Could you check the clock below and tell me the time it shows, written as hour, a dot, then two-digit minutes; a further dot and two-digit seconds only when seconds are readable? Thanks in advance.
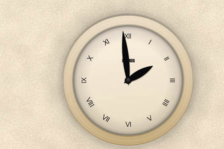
1.59
